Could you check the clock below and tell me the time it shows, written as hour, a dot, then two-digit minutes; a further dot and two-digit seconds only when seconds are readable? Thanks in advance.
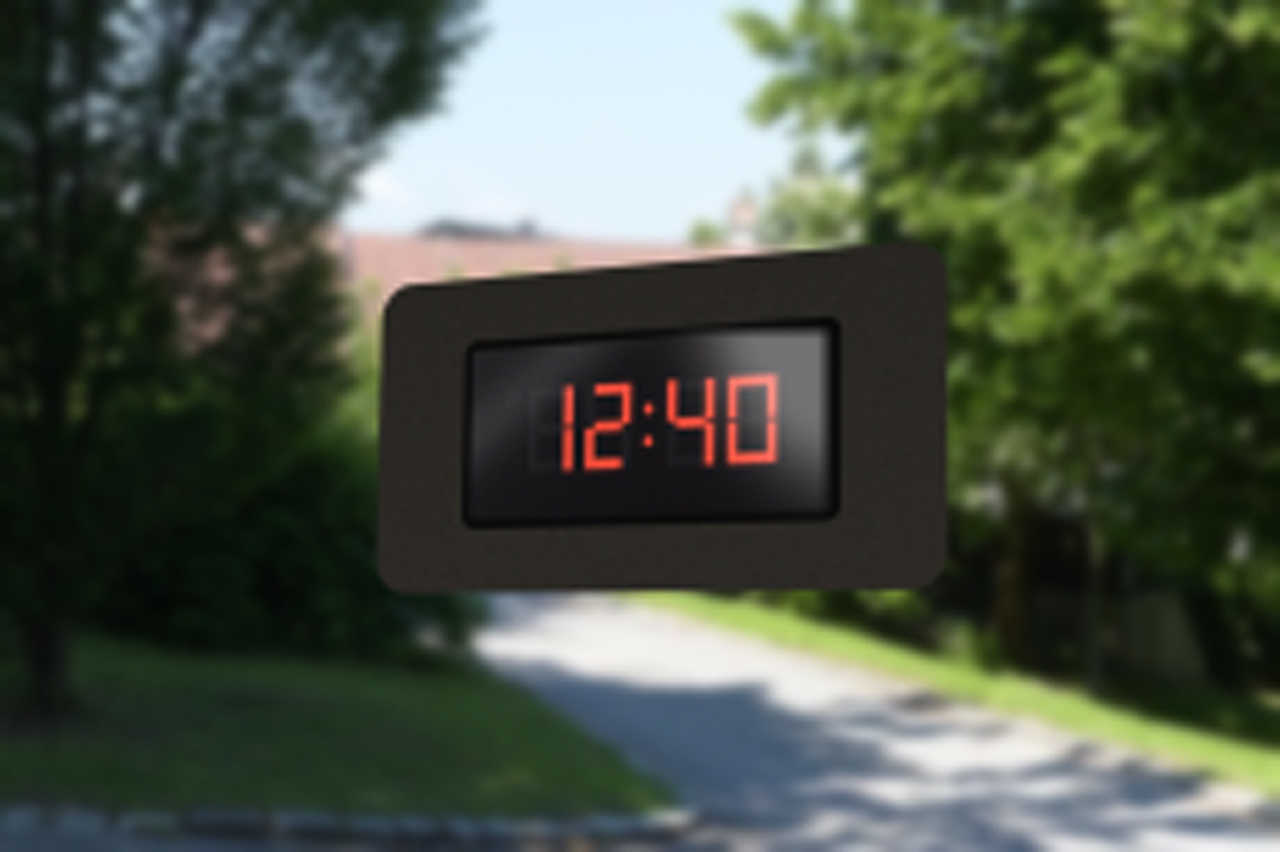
12.40
